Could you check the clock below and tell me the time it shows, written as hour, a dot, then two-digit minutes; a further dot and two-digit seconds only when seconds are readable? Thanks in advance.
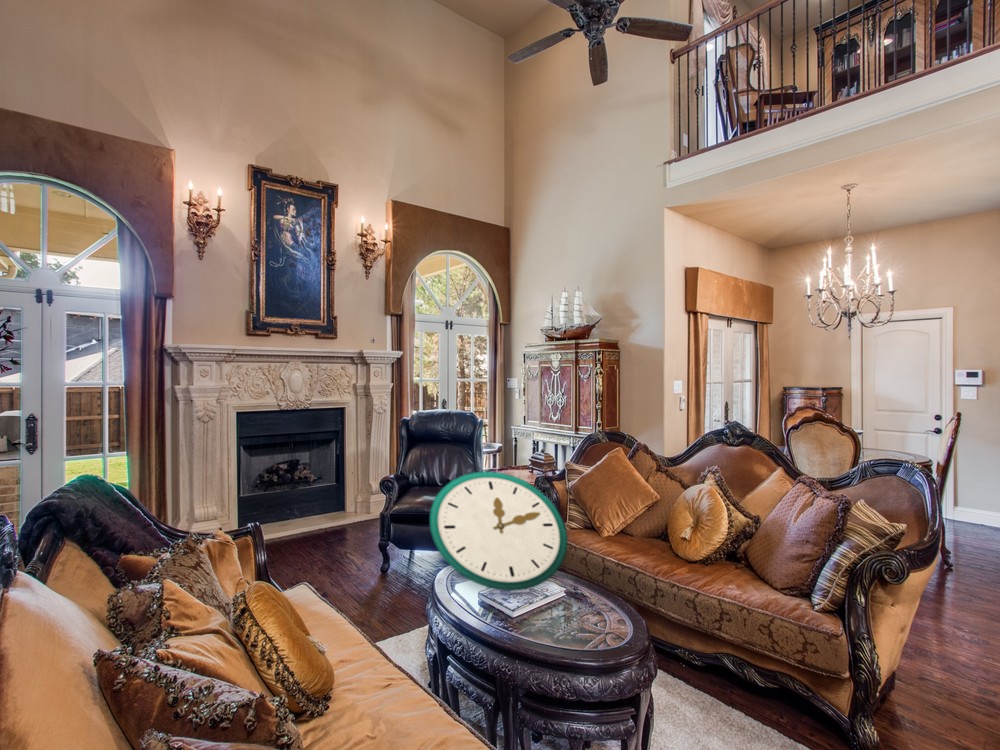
12.12
